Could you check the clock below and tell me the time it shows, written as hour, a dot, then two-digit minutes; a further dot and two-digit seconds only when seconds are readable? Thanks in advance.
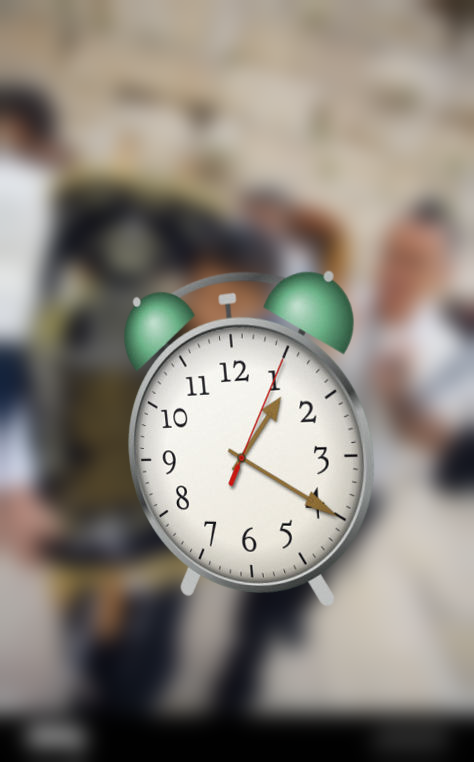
1.20.05
